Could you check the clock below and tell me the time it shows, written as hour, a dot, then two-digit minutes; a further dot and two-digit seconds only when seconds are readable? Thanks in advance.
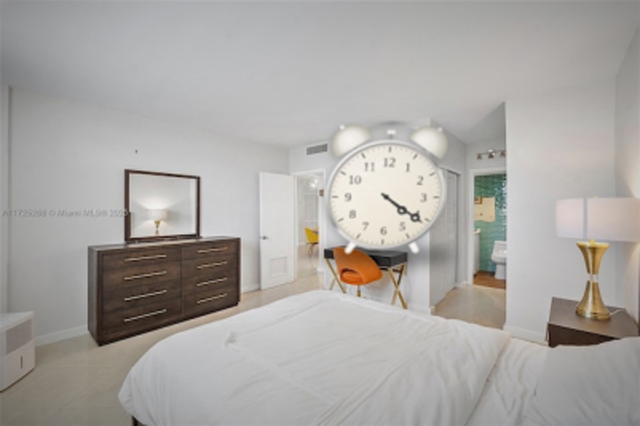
4.21
